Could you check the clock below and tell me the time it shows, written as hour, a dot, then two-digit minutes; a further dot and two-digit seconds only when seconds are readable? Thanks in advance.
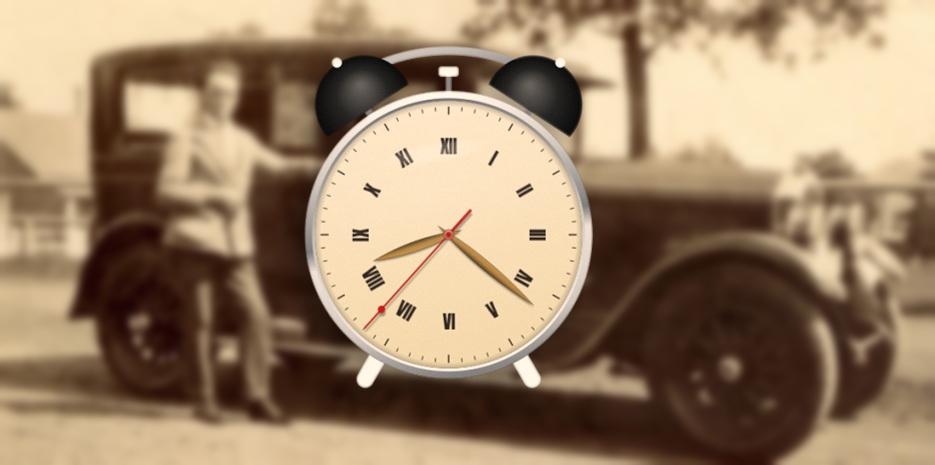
8.21.37
